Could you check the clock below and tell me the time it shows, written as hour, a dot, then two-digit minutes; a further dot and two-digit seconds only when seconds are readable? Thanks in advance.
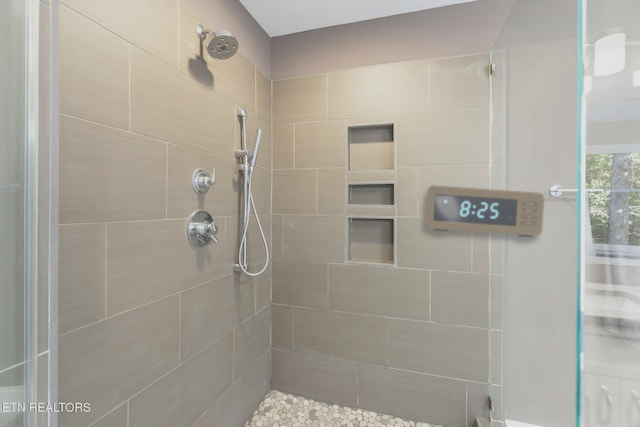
8.25
